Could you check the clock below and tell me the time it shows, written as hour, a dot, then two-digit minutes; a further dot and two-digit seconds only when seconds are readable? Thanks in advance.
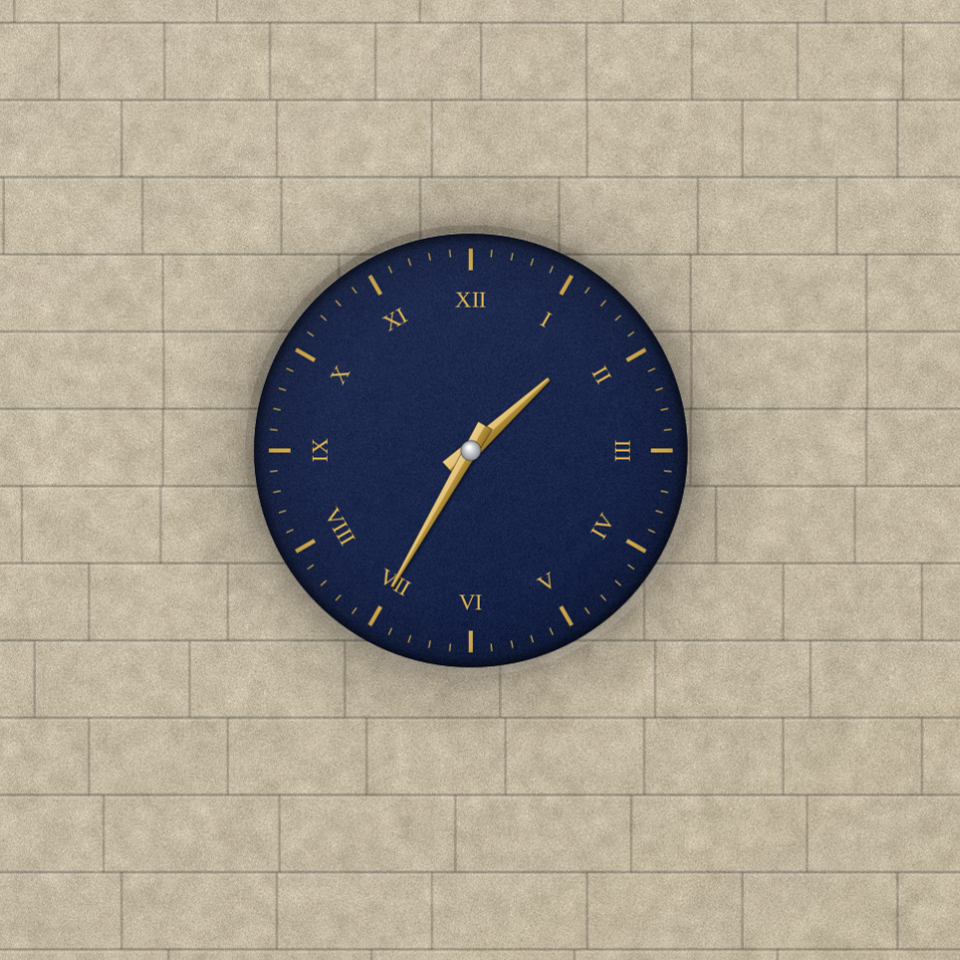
1.35
